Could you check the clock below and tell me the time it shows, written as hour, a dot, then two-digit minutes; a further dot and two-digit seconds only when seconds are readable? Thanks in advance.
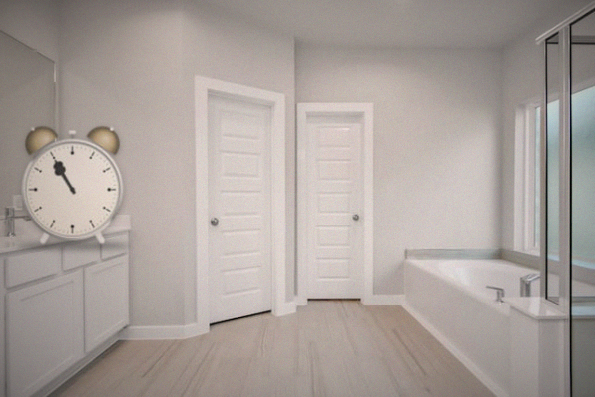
10.55
